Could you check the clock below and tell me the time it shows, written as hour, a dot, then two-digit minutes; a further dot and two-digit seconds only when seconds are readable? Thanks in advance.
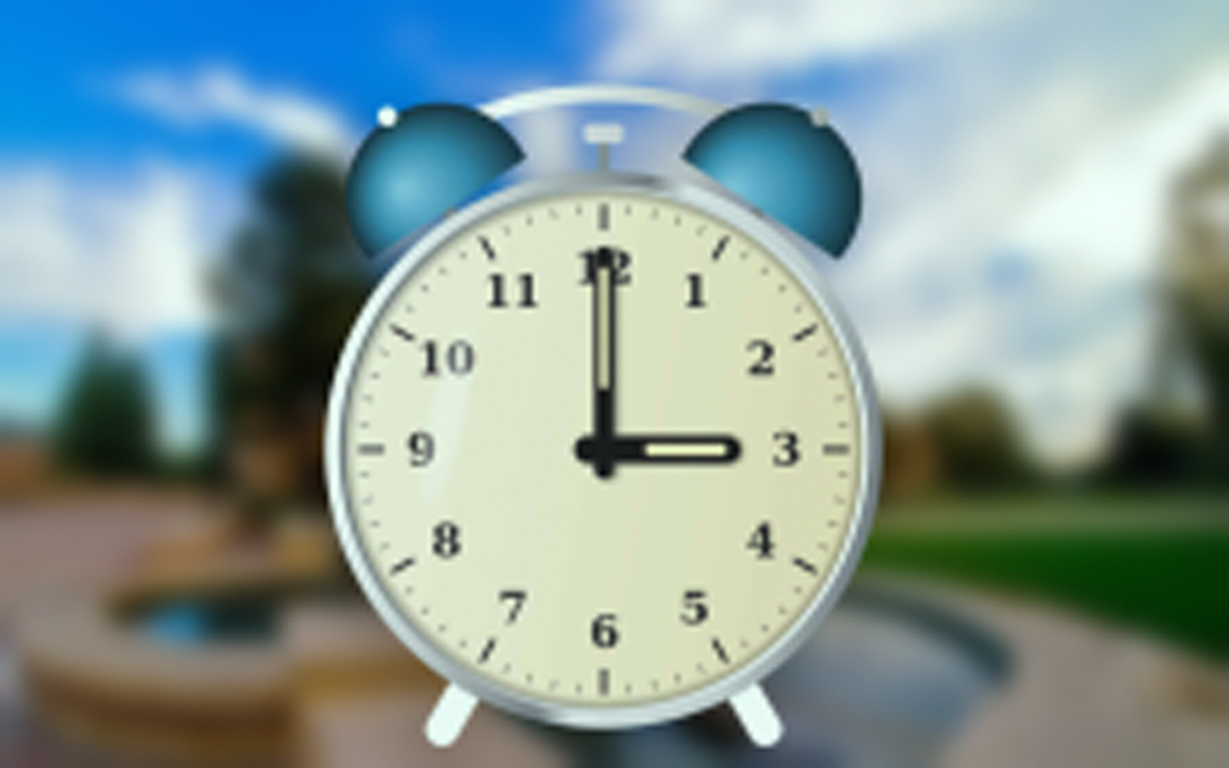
3.00
